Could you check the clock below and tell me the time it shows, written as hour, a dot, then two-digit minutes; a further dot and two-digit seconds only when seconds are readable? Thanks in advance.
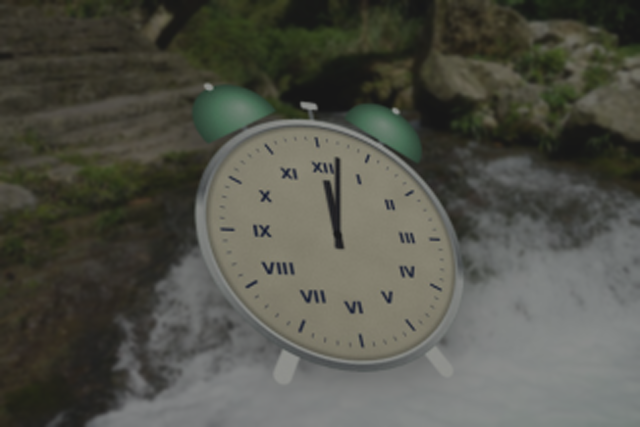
12.02
